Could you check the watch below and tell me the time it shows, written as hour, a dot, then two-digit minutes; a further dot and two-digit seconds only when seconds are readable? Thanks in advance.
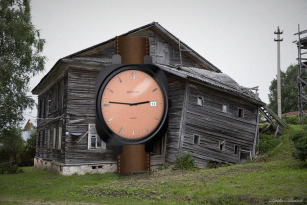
2.46
